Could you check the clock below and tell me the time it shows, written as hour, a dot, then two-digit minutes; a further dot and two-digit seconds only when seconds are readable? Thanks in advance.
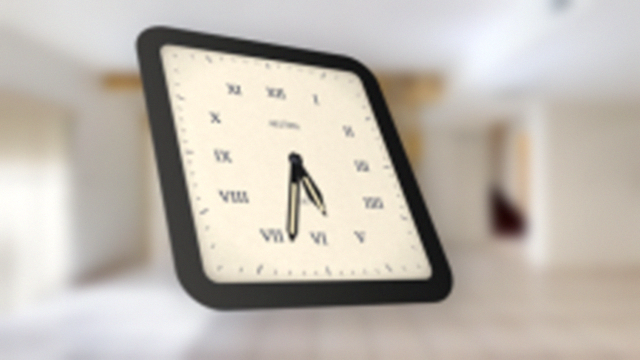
5.33
